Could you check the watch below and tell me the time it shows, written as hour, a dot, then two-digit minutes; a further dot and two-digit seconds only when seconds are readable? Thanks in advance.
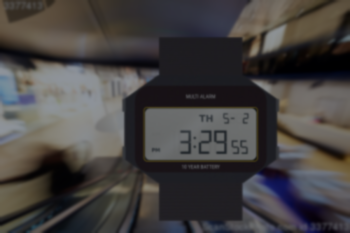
3.29.55
